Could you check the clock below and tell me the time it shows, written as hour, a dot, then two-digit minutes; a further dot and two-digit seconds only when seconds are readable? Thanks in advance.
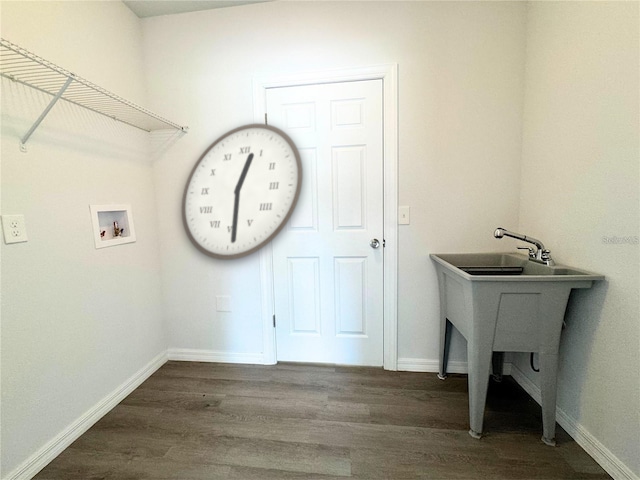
12.29
